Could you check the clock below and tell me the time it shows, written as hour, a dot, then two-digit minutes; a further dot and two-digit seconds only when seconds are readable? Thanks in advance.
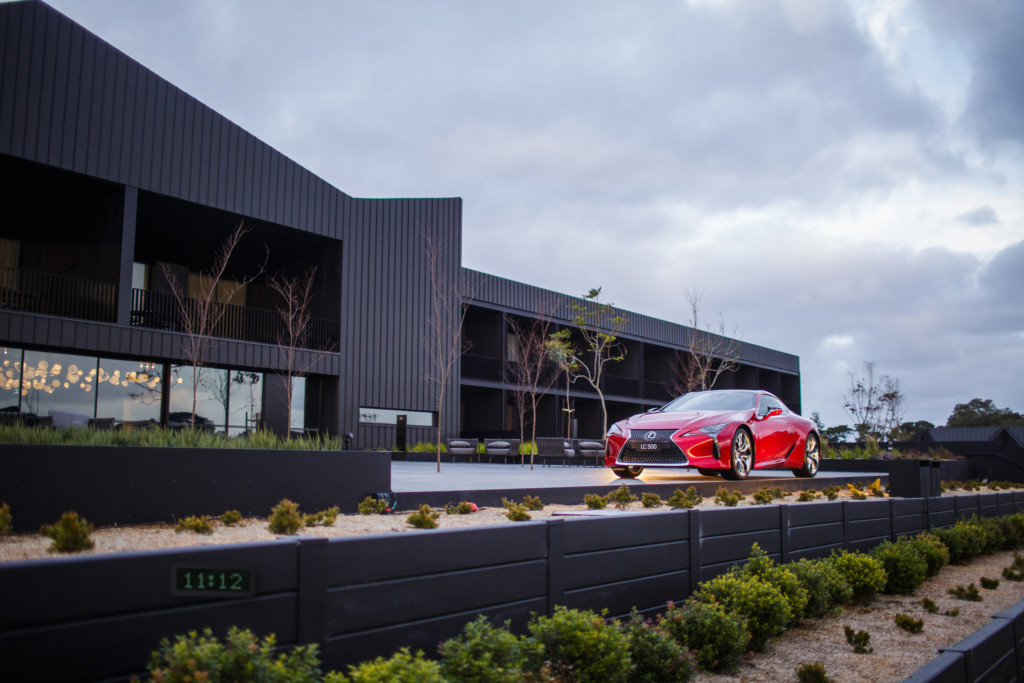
11.12
